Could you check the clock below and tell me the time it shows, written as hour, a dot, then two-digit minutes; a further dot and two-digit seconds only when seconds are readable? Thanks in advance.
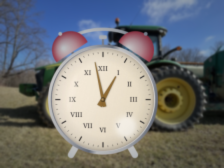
12.58
